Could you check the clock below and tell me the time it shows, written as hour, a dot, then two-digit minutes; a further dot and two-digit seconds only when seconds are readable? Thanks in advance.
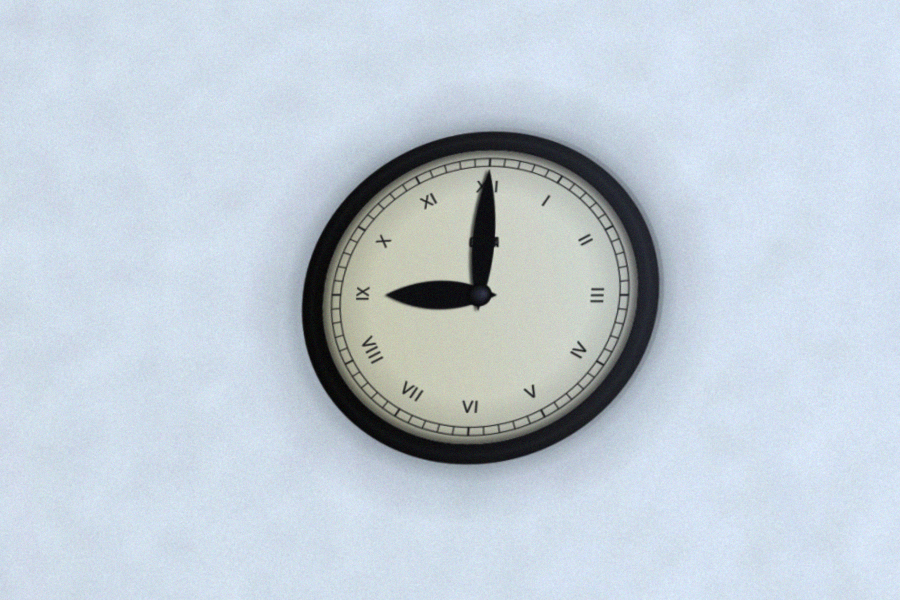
9.00
